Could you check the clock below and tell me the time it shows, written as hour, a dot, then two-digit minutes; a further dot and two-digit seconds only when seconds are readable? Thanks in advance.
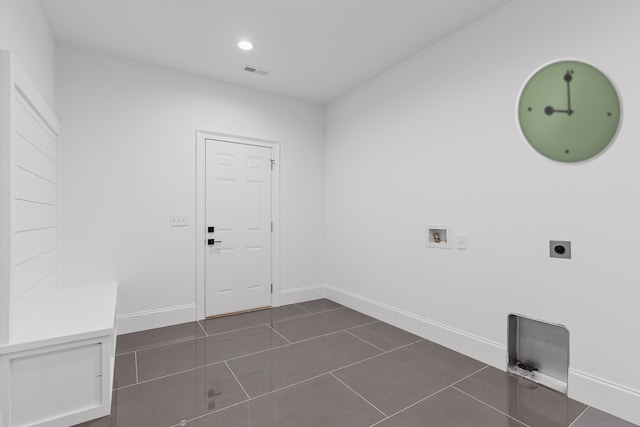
8.59
